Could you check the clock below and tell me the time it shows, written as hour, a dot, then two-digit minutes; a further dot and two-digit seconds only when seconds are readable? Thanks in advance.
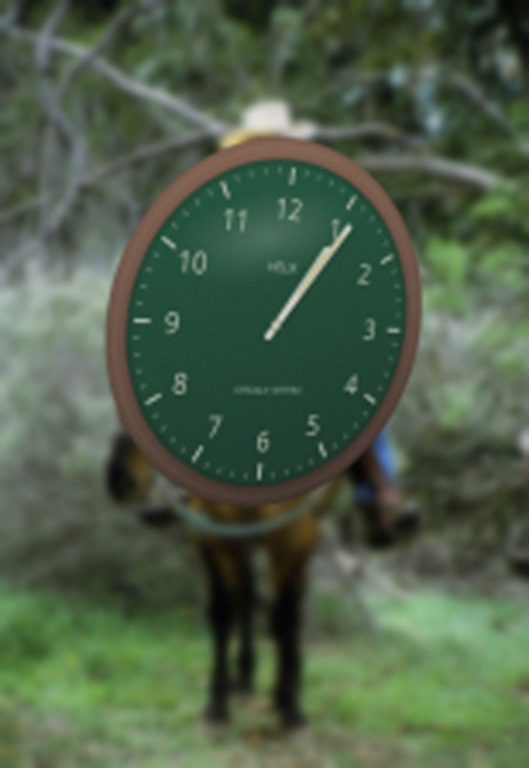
1.06
